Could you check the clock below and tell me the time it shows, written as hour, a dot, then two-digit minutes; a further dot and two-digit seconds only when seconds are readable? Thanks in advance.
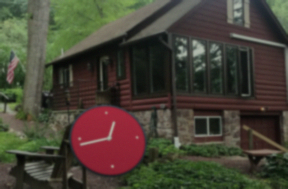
12.43
